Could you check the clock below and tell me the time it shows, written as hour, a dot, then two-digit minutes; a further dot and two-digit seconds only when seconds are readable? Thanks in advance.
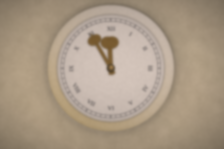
11.55
